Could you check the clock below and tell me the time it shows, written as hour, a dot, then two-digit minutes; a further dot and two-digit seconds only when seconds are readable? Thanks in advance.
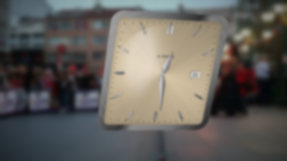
12.29
